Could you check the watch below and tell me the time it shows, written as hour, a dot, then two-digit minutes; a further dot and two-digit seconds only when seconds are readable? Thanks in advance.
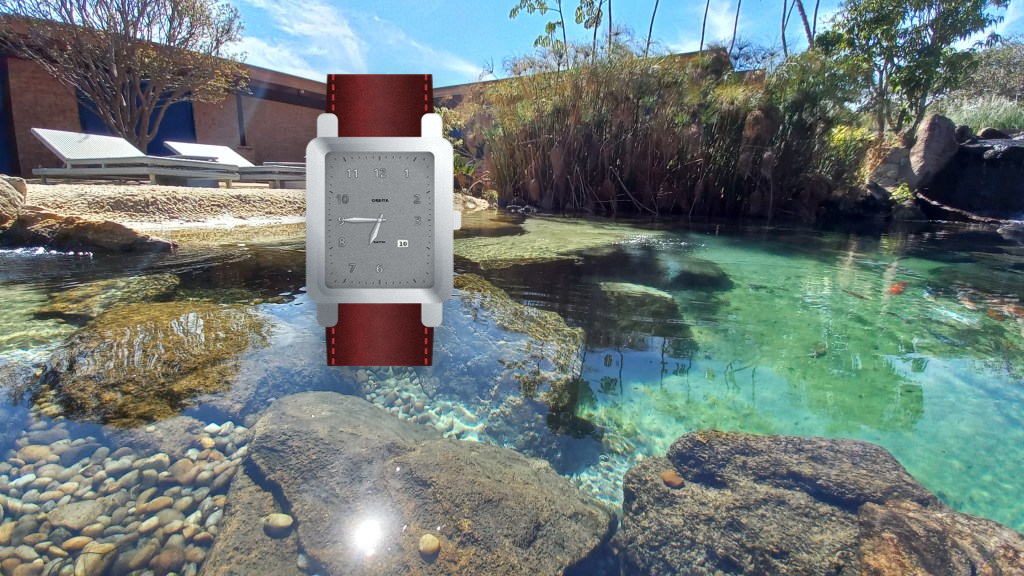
6.45
